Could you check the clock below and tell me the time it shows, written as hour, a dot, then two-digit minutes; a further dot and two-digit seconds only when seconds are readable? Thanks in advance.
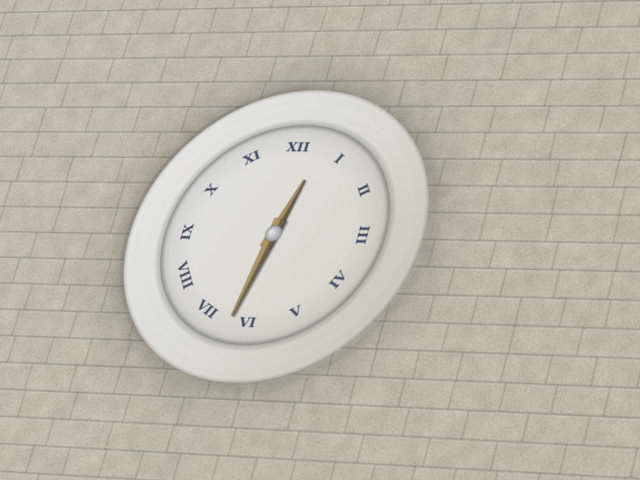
12.32
